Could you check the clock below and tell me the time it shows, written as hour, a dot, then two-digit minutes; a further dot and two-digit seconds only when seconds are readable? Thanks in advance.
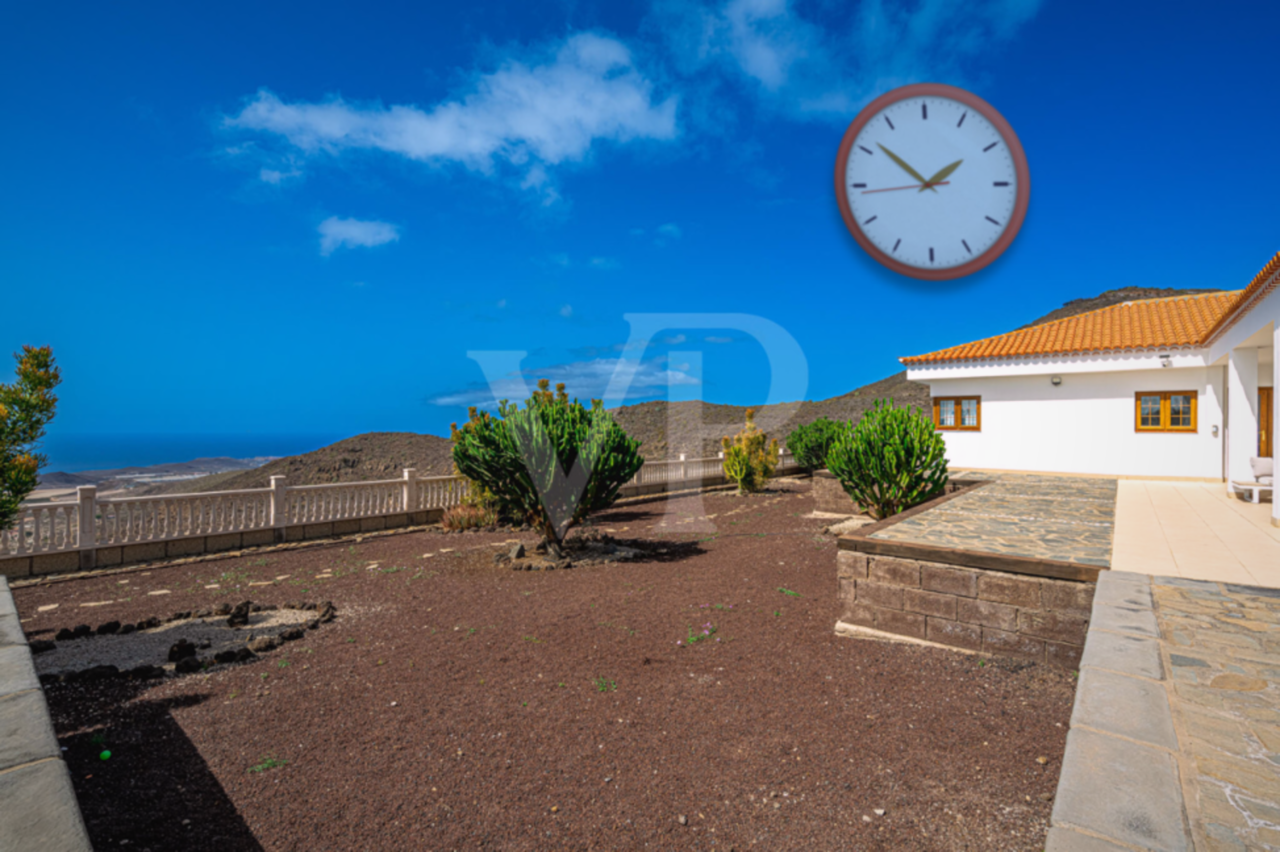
1.51.44
